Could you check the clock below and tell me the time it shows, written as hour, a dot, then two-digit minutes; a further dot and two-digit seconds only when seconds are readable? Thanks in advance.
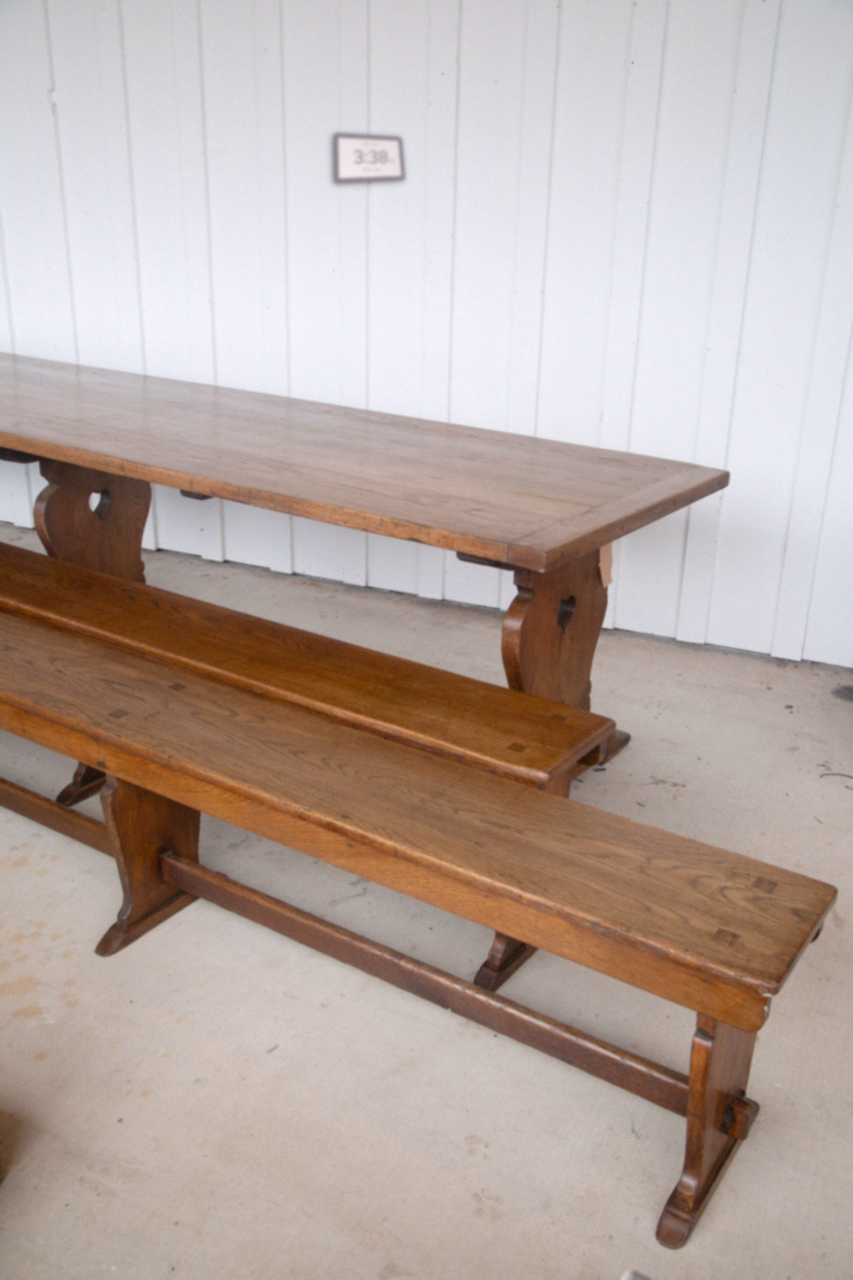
3.38
